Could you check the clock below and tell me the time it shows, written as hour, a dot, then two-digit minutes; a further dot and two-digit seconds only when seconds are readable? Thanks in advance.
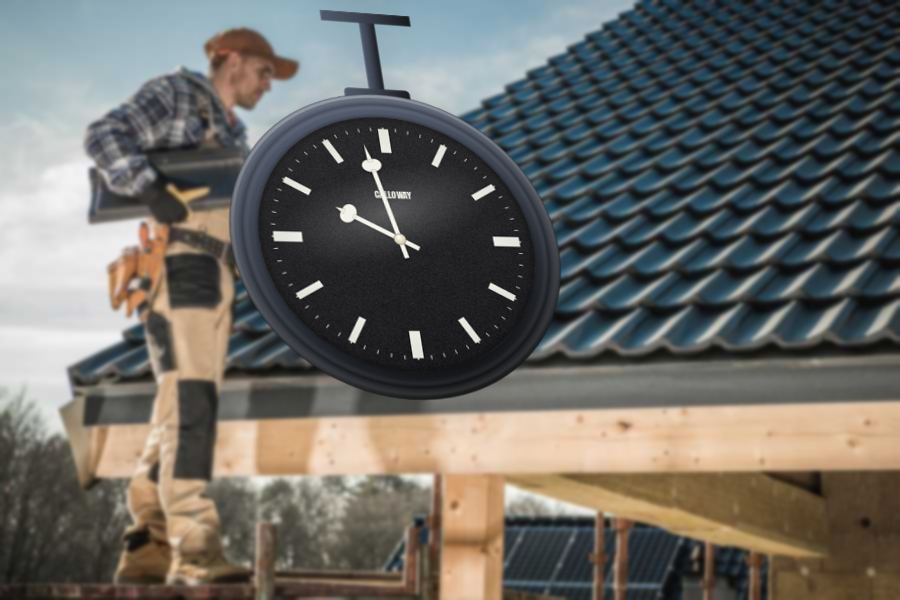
9.58
